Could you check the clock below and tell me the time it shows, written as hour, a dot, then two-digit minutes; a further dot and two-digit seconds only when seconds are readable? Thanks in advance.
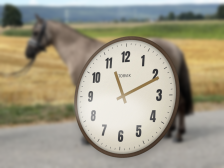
11.11
